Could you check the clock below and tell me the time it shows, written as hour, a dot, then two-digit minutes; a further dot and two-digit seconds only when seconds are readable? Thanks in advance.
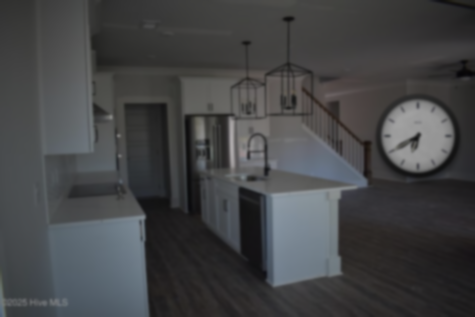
6.40
